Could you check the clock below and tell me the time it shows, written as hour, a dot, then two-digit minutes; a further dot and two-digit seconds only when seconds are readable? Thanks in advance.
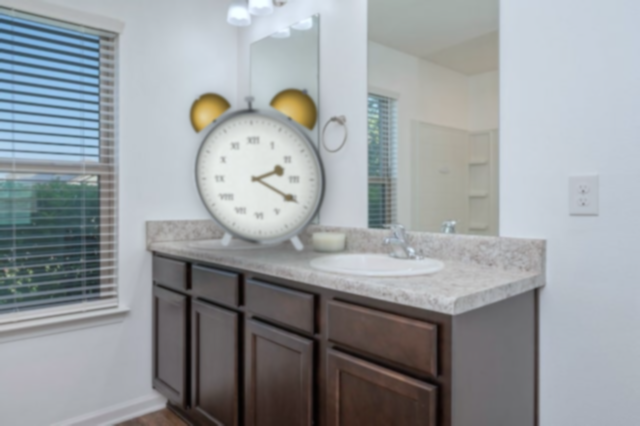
2.20
